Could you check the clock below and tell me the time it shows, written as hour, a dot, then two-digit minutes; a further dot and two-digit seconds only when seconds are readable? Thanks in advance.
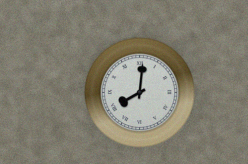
8.01
